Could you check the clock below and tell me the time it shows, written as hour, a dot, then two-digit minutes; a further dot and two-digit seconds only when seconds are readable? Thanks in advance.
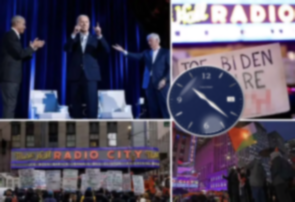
10.22
